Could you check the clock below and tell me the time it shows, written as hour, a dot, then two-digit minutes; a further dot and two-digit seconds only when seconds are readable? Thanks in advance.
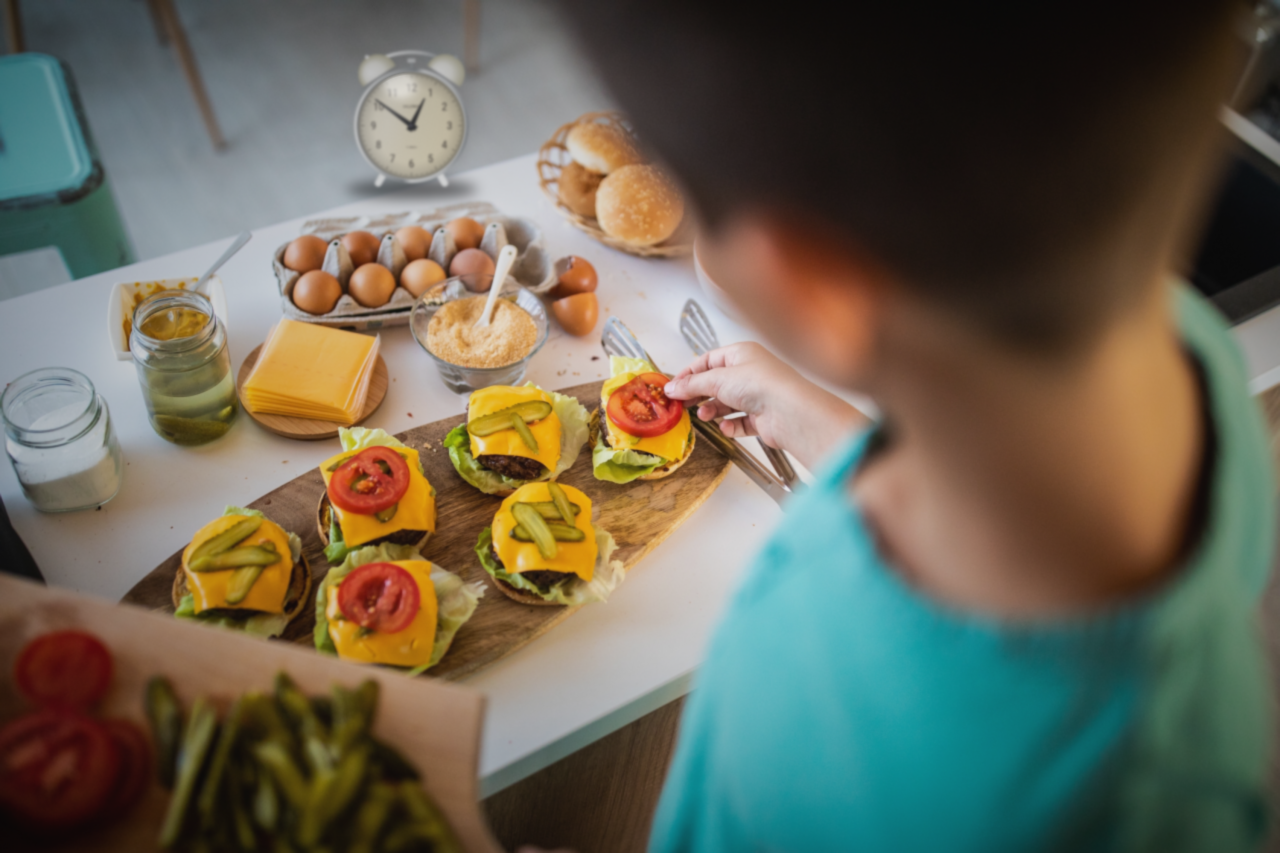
12.51
